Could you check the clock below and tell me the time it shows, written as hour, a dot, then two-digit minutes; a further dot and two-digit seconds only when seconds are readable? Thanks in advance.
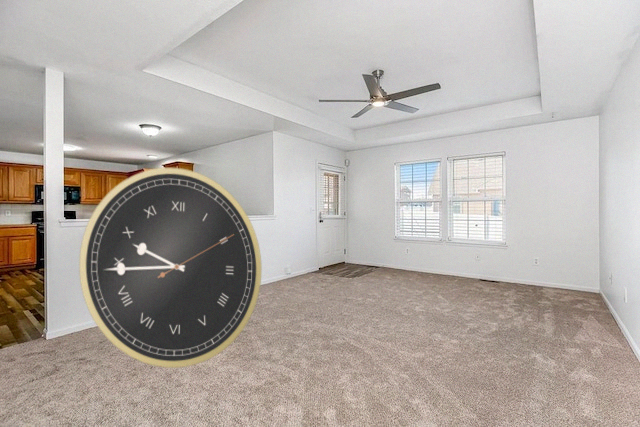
9.44.10
